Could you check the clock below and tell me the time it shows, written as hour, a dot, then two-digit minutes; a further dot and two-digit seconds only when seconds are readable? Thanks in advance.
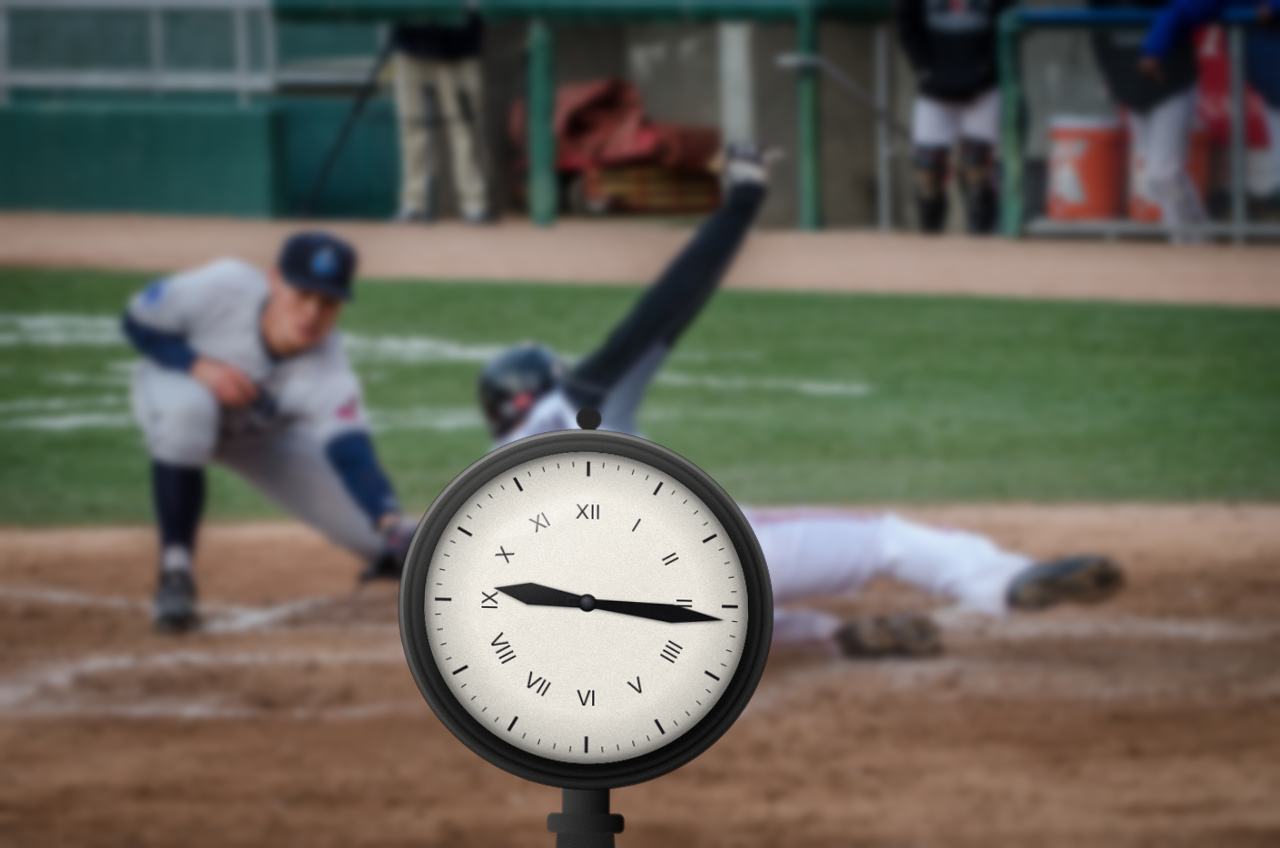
9.16
